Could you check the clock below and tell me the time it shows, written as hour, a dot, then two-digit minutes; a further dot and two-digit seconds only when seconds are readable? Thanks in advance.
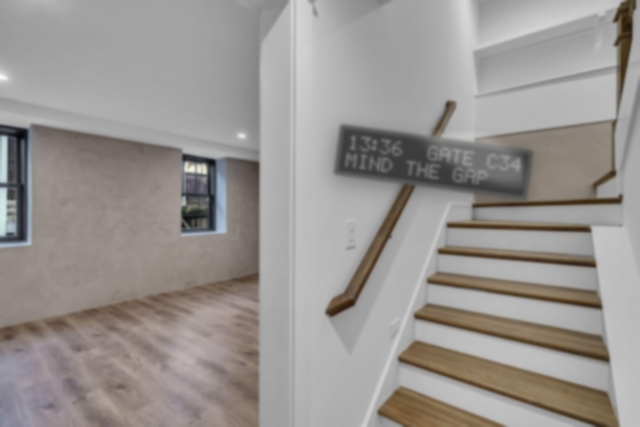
13.36
